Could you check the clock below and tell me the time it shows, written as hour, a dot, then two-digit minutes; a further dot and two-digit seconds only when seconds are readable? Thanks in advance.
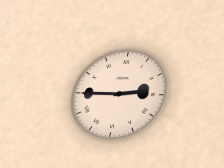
2.45
